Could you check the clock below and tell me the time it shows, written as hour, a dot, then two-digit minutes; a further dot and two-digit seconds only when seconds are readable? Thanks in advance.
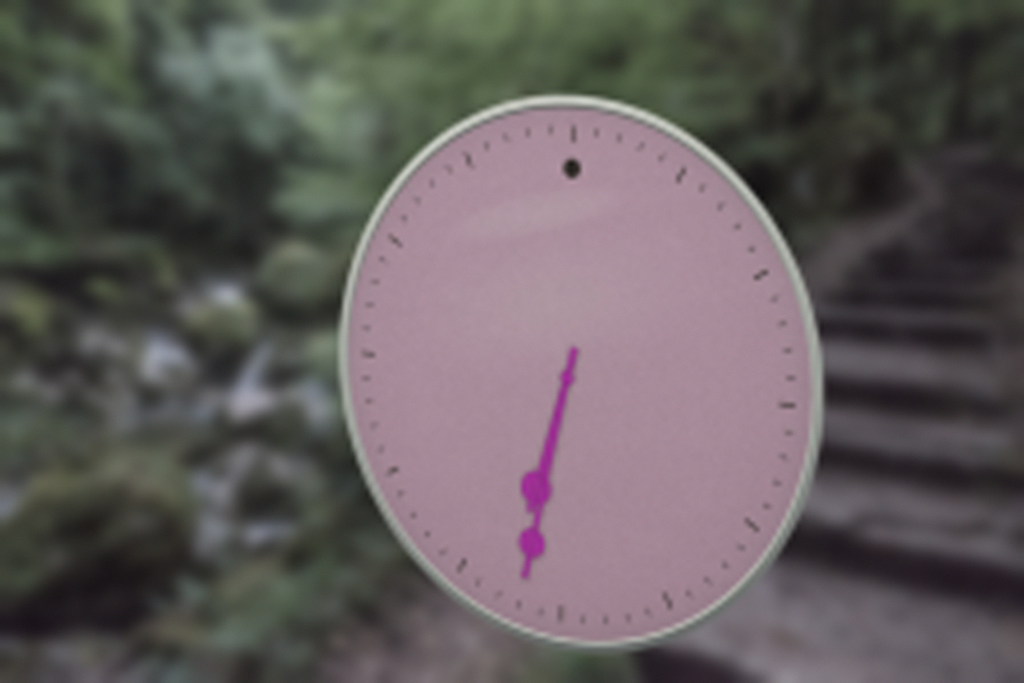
6.32
